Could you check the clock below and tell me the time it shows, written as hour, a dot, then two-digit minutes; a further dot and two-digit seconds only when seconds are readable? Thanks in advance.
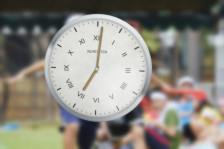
7.01
